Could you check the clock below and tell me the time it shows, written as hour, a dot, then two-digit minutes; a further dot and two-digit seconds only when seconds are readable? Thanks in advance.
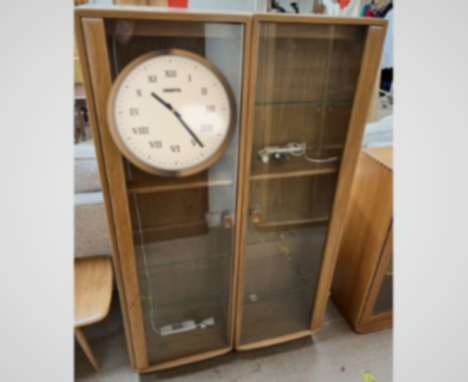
10.24
